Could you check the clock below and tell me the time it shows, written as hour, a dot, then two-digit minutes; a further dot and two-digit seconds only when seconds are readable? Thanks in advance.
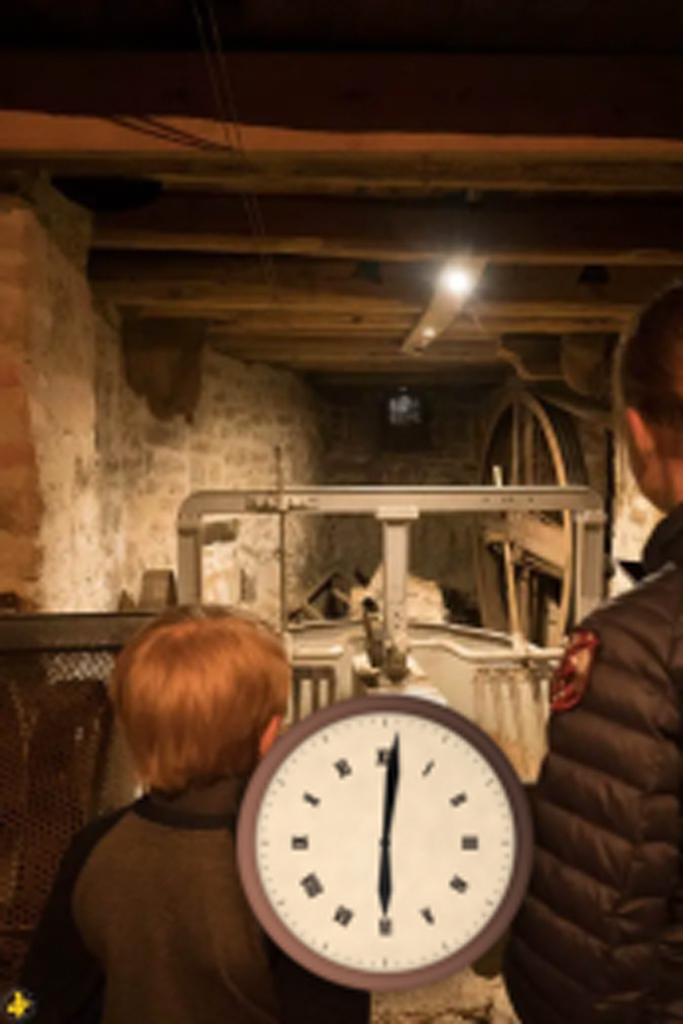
6.01
